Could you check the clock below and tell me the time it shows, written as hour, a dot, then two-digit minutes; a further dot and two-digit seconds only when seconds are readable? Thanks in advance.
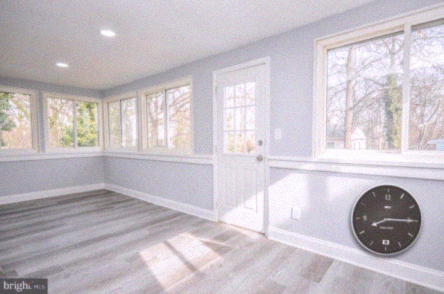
8.15
